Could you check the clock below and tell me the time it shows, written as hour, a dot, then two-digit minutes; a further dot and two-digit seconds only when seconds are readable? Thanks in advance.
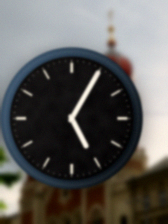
5.05
